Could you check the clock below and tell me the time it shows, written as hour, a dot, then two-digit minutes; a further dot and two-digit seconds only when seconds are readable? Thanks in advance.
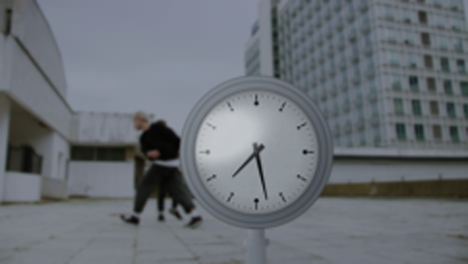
7.28
